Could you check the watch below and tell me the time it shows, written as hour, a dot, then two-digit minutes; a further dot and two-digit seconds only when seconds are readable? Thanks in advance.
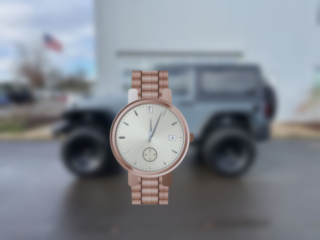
12.04
